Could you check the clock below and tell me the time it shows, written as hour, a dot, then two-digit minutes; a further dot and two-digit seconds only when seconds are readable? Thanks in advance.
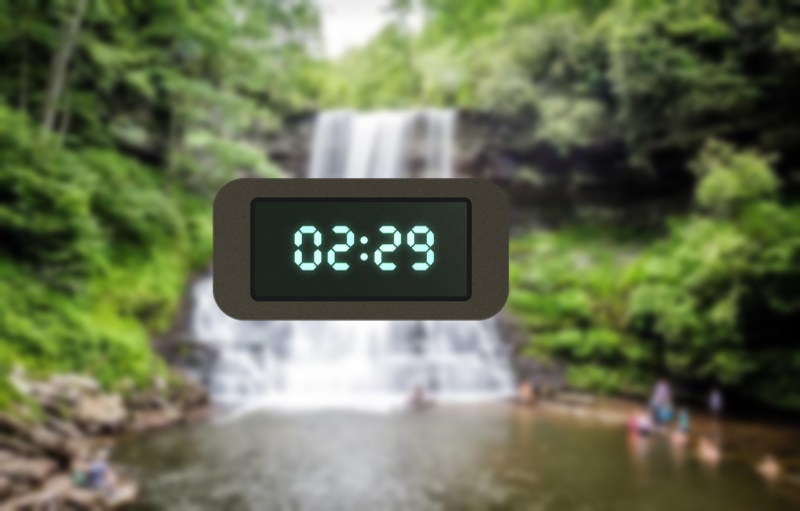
2.29
